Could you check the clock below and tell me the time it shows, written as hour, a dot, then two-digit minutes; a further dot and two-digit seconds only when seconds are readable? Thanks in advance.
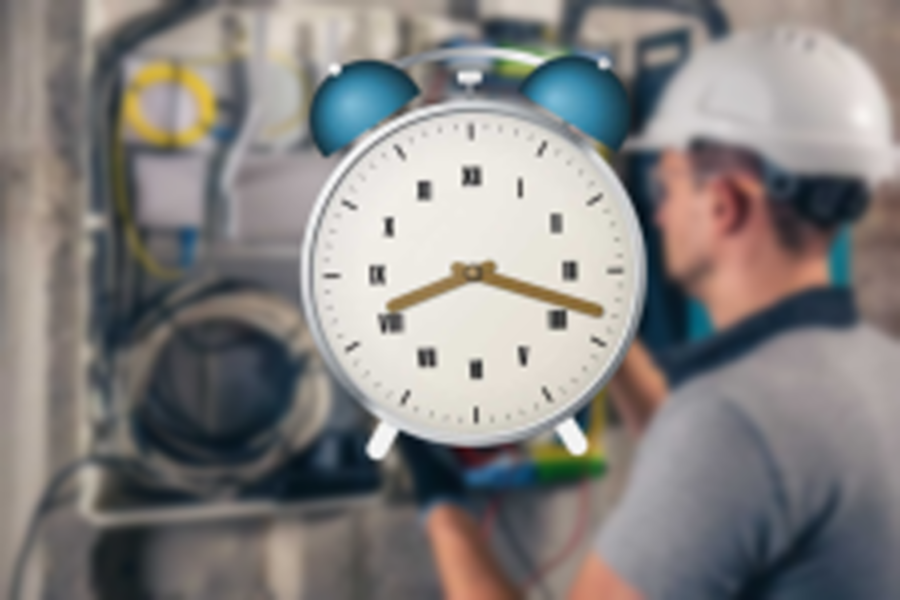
8.18
